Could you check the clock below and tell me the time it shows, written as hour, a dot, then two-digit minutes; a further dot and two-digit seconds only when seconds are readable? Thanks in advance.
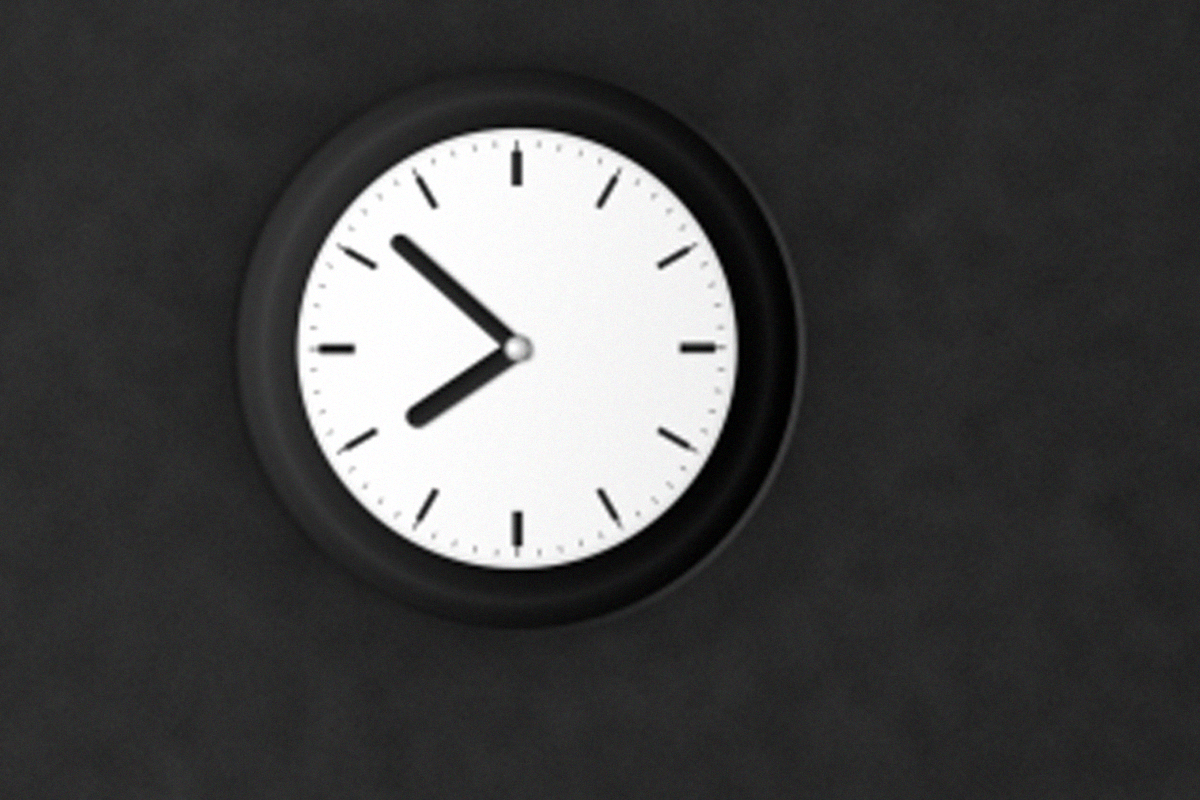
7.52
